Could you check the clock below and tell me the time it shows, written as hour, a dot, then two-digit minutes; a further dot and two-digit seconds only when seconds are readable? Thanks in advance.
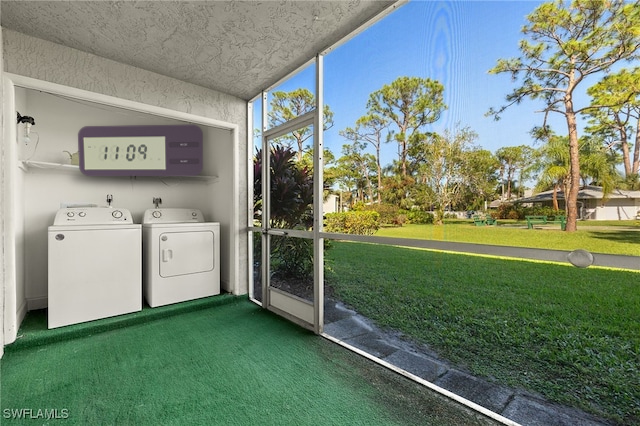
11.09
